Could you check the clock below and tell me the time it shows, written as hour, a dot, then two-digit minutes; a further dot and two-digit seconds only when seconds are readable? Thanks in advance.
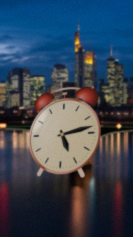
5.13
